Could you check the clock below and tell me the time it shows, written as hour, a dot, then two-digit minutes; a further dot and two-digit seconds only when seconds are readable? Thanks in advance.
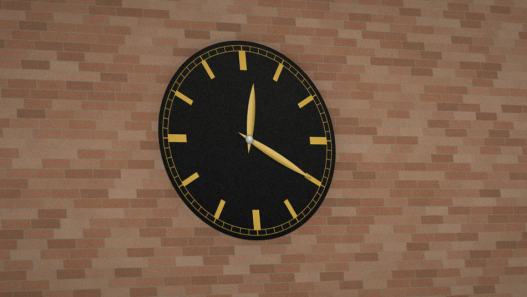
12.20
